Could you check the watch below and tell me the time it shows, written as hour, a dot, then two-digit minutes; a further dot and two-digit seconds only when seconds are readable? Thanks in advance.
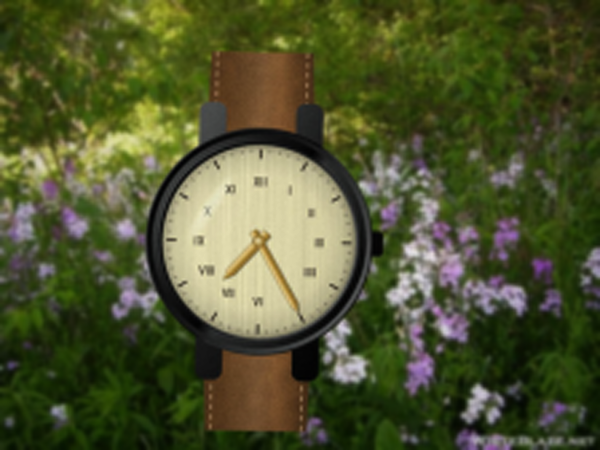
7.25
